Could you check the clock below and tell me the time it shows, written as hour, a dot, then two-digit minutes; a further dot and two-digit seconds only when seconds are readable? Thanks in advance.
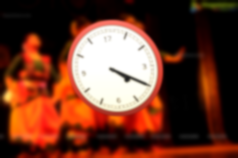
4.20
